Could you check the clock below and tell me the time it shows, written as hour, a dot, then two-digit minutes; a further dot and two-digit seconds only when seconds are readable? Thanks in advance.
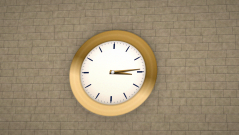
3.14
